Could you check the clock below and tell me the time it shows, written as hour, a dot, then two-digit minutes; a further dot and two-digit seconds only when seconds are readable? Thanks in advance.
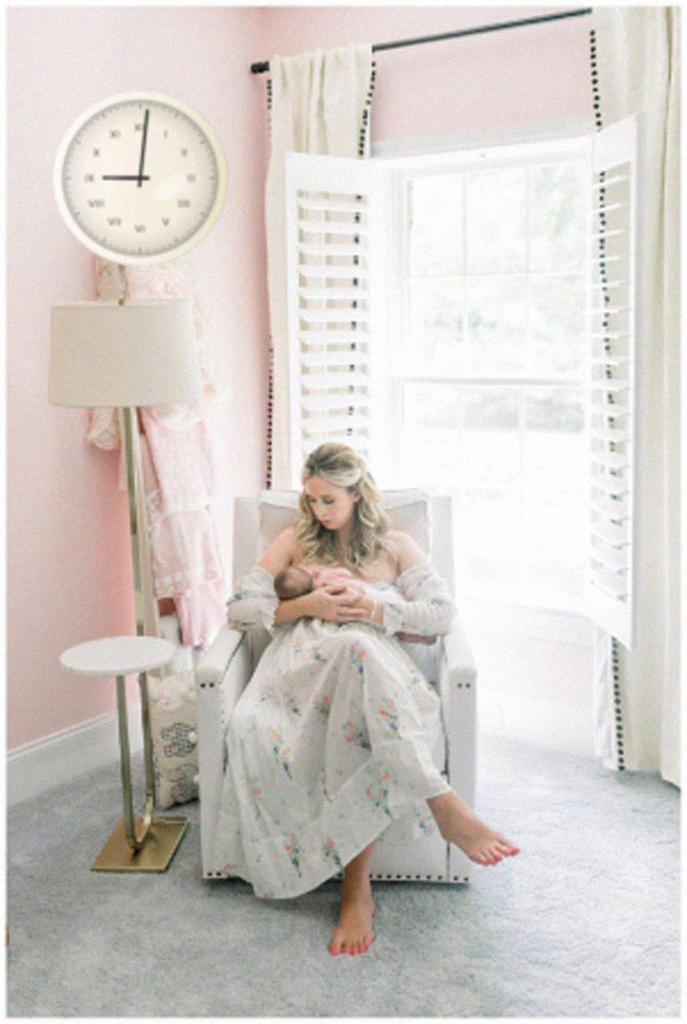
9.01
